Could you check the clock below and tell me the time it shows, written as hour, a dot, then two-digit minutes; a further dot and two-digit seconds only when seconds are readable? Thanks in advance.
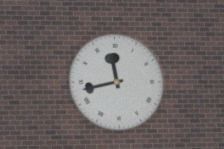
11.43
